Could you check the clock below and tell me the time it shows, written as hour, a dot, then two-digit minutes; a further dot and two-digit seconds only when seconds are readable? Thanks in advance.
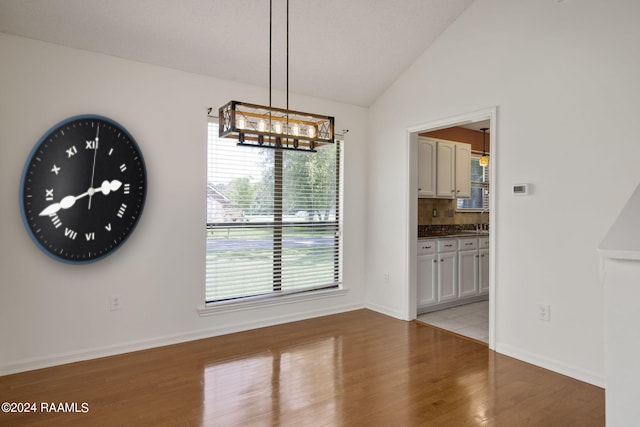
2.42.01
